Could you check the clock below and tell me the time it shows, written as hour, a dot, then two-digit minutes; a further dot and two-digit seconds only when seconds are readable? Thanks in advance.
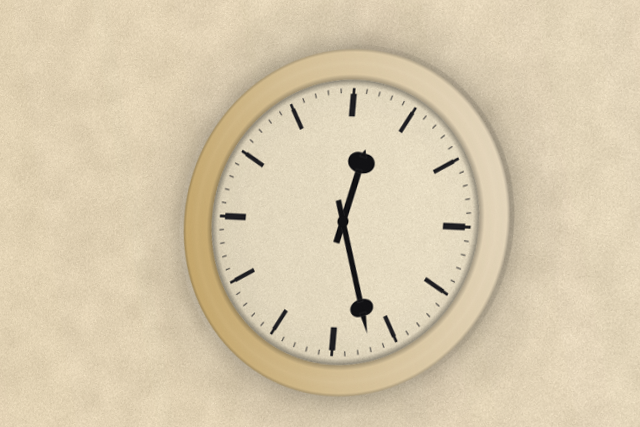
12.27
